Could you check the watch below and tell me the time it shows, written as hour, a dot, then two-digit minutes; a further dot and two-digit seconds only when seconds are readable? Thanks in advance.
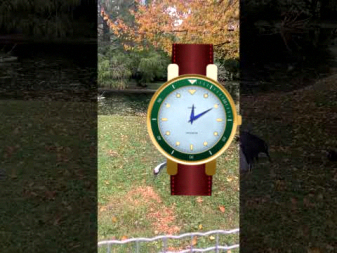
12.10
